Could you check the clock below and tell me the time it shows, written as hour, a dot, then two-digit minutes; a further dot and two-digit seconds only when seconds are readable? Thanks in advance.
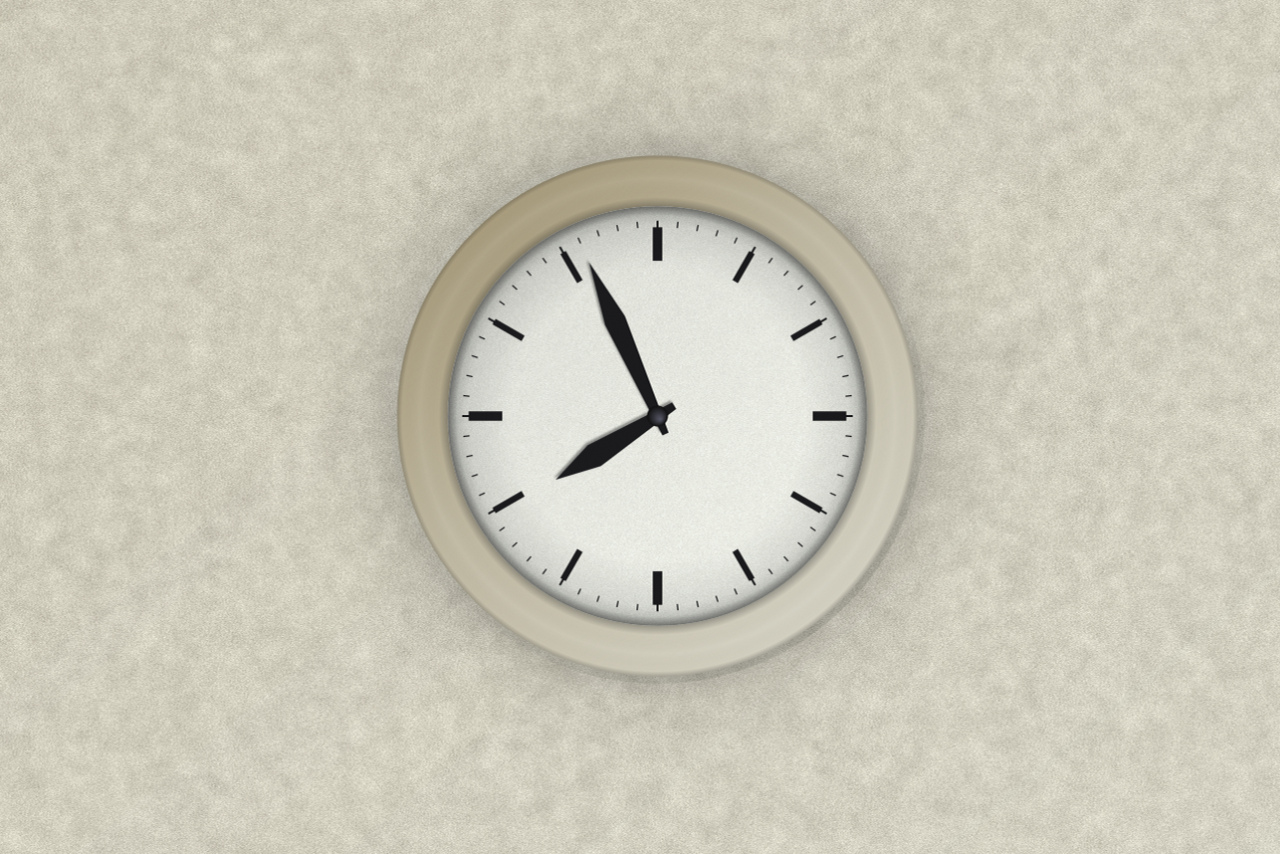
7.56
